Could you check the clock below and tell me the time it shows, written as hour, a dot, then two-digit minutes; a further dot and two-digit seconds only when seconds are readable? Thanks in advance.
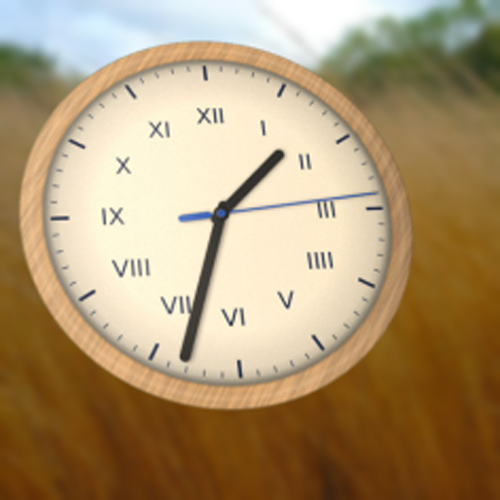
1.33.14
